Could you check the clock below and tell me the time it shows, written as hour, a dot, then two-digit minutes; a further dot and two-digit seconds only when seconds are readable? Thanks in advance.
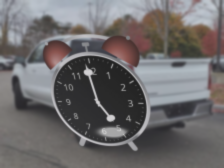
4.59
